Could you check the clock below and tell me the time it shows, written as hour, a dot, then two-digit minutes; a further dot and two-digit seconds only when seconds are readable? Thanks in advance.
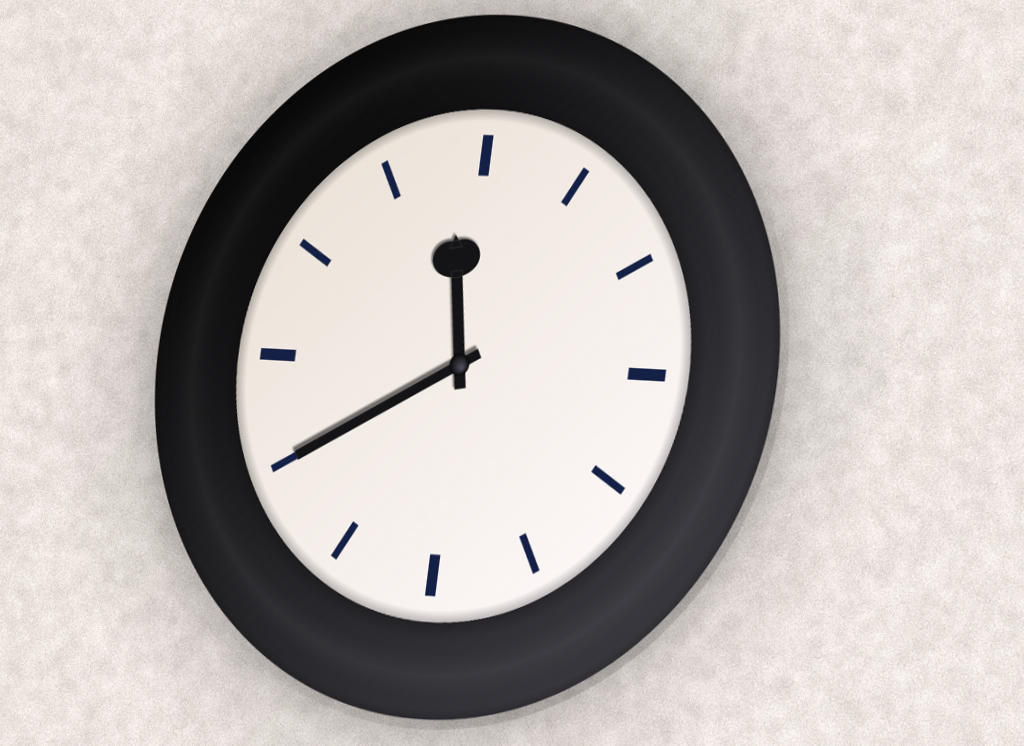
11.40
